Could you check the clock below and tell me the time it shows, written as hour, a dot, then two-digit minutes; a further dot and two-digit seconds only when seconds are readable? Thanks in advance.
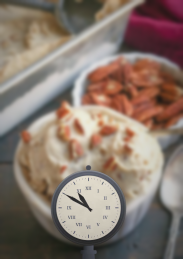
10.50
